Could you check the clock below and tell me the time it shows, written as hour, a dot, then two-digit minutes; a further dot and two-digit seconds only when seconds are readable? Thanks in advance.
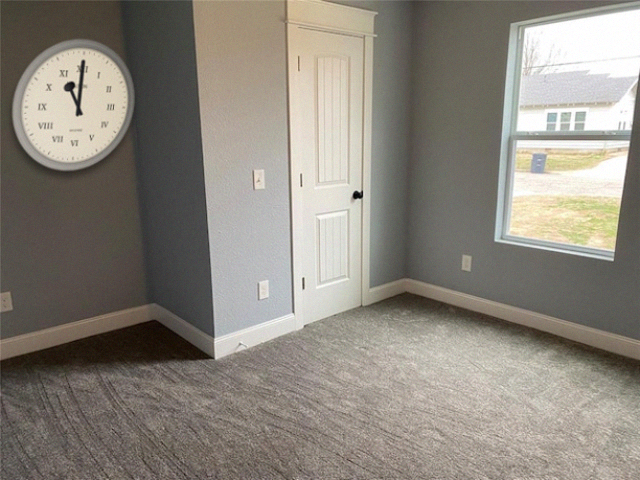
11.00
